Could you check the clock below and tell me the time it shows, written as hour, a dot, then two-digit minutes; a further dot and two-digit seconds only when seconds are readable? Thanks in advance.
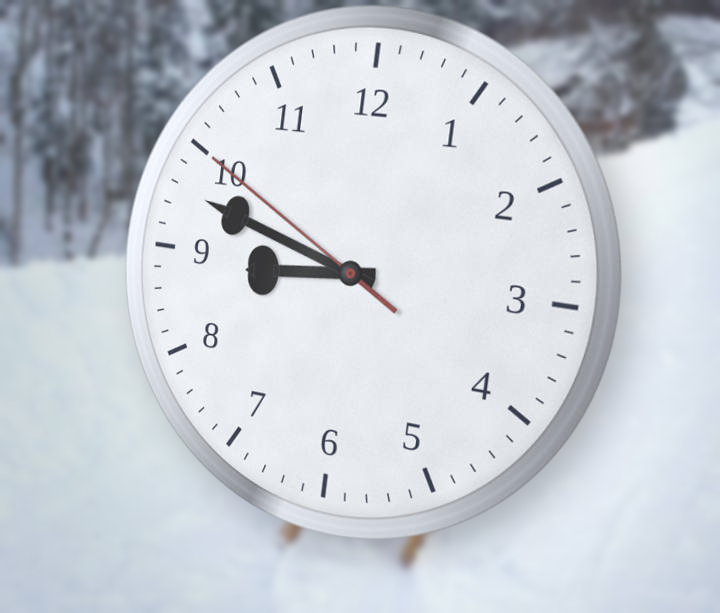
8.47.50
